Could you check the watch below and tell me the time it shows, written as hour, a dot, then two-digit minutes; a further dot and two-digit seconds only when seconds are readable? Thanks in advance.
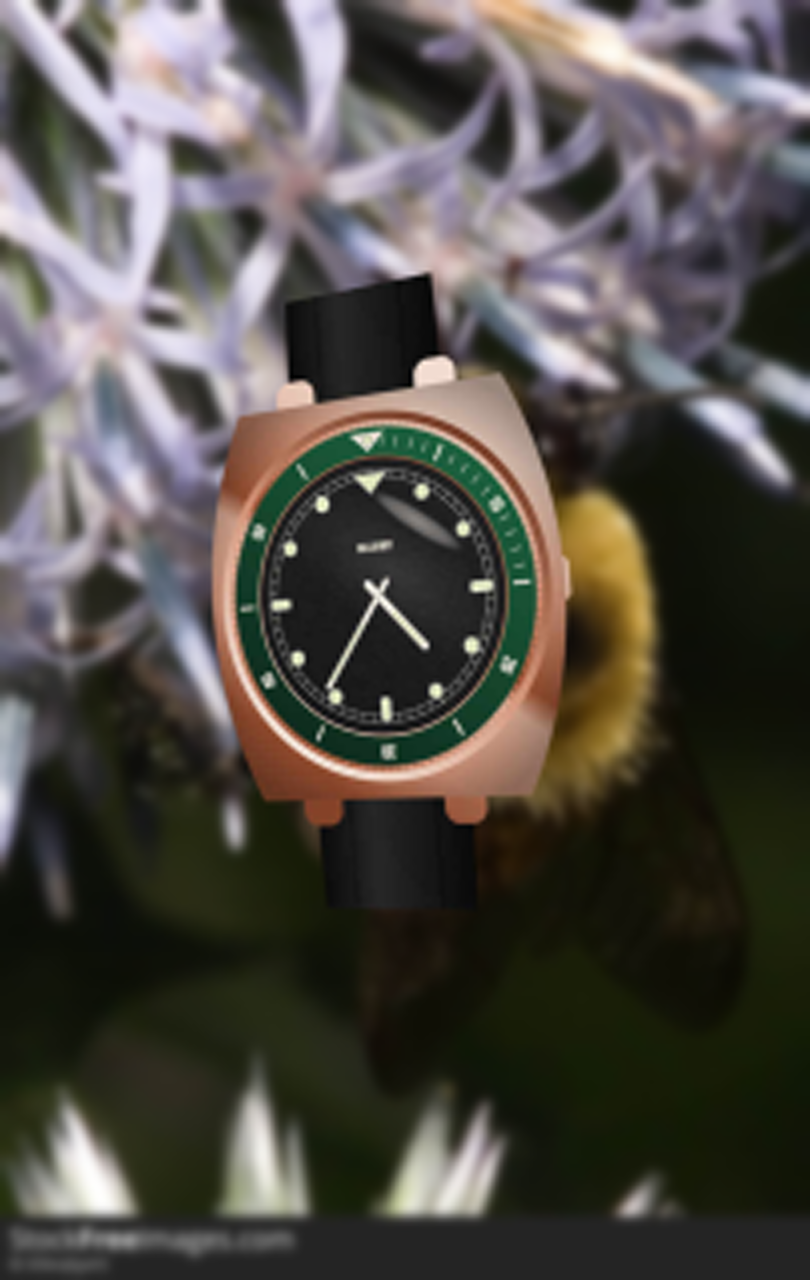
4.36
